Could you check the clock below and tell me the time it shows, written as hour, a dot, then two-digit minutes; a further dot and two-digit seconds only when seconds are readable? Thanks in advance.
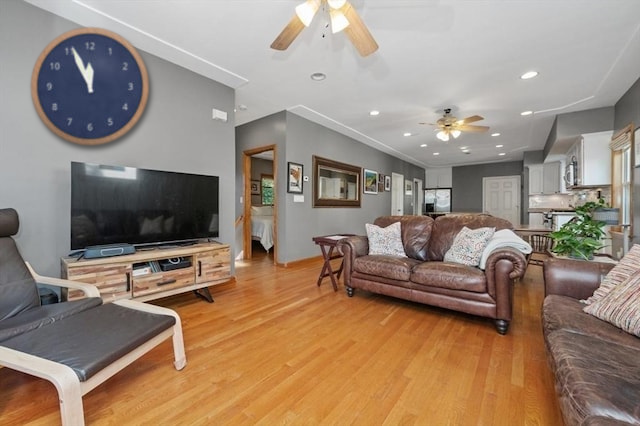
11.56
